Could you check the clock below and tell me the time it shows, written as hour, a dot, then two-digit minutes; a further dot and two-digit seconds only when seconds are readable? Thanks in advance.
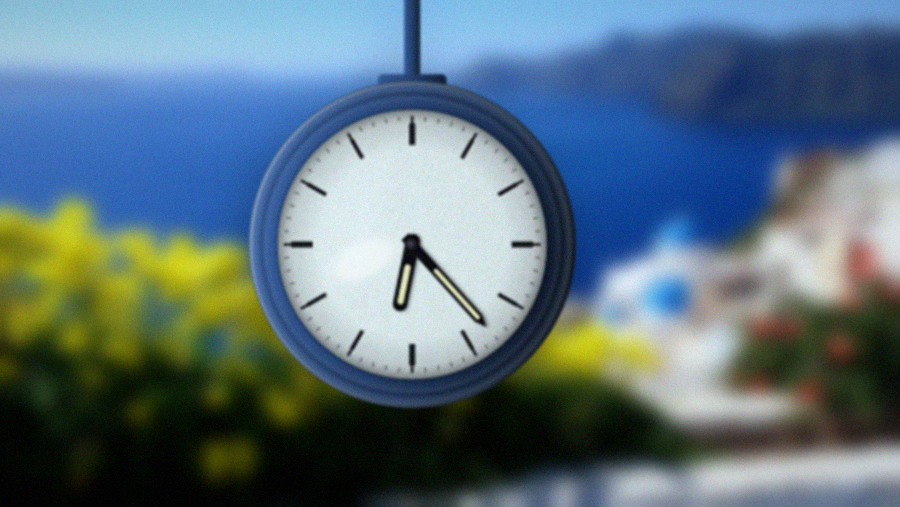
6.23
